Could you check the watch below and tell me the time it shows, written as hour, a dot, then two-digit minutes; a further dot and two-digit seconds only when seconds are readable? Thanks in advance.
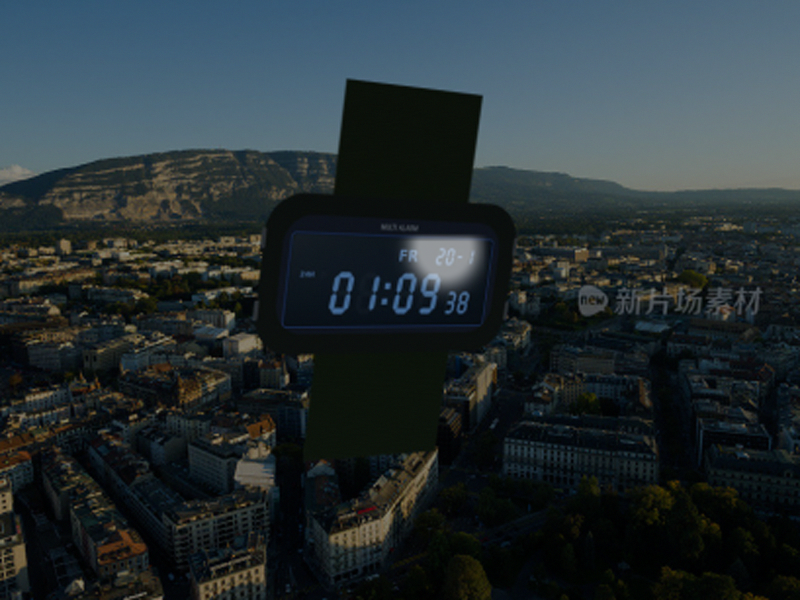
1.09.38
